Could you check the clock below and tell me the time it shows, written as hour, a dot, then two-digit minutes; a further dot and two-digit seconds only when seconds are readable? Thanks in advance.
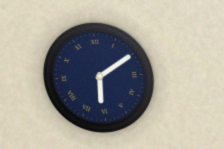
6.10
